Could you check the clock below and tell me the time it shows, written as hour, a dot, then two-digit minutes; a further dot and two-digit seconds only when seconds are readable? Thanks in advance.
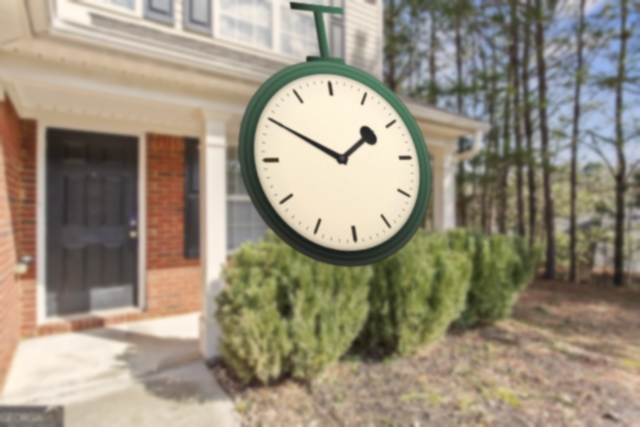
1.50
